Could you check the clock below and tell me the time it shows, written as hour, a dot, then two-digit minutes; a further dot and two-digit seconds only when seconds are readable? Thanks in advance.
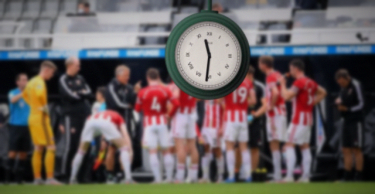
11.31
